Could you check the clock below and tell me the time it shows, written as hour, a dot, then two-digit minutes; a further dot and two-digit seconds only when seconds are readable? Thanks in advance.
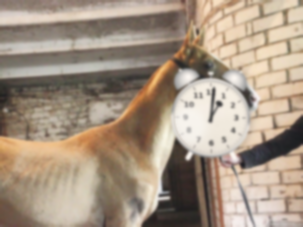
1.01
